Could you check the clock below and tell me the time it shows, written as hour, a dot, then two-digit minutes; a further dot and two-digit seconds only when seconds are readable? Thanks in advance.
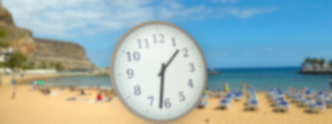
1.32
